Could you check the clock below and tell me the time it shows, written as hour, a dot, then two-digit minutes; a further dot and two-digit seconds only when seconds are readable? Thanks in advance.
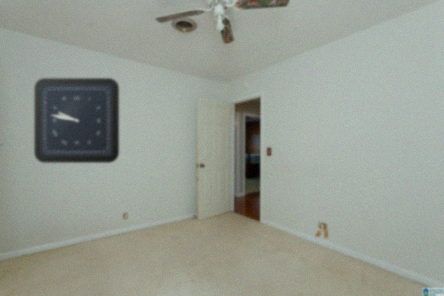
9.47
